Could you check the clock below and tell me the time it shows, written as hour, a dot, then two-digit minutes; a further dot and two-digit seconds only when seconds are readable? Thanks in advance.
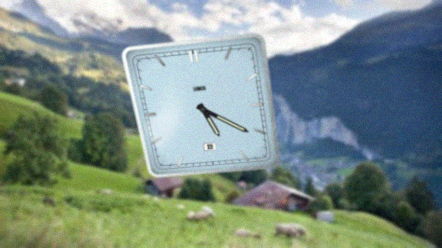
5.21
